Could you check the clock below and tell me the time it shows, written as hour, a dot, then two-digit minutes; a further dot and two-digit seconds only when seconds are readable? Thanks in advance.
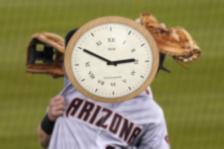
2.50
